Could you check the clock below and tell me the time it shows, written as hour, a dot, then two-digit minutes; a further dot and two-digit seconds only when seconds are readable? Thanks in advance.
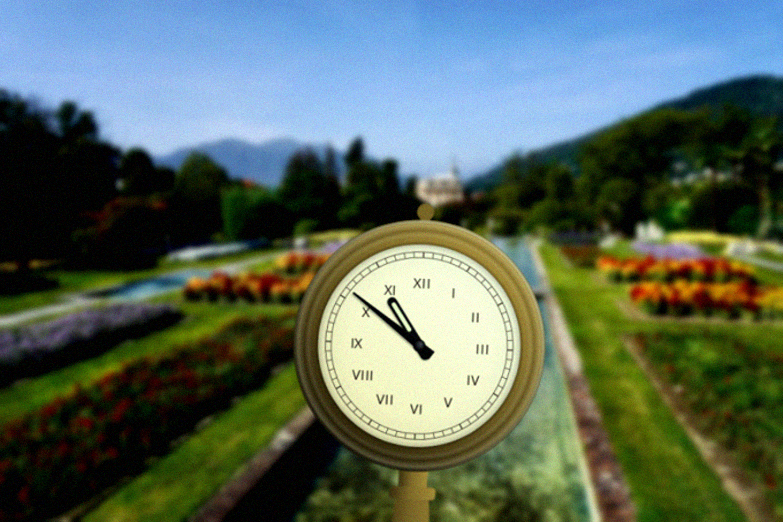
10.51
